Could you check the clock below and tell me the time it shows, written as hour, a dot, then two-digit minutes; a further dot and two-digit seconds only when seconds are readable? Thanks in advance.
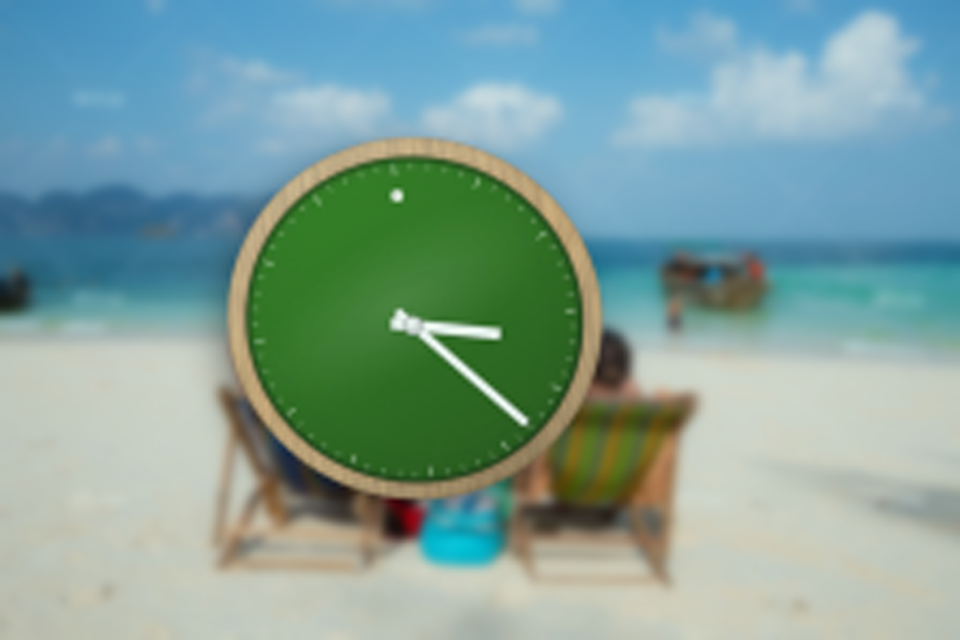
3.23
